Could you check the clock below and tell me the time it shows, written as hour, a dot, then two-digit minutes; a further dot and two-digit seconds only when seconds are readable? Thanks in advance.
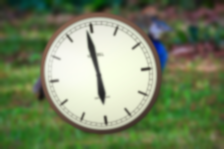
5.59
